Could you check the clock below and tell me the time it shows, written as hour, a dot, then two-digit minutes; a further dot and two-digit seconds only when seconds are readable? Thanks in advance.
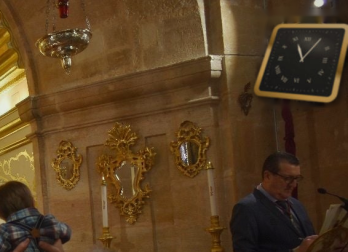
11.05
